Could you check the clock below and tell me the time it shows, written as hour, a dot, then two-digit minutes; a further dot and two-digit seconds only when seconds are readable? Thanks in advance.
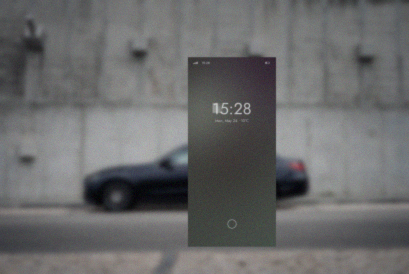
15.28
